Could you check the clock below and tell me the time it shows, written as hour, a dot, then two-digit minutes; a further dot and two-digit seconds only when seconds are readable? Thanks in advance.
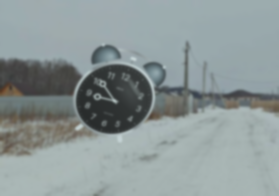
8.51
